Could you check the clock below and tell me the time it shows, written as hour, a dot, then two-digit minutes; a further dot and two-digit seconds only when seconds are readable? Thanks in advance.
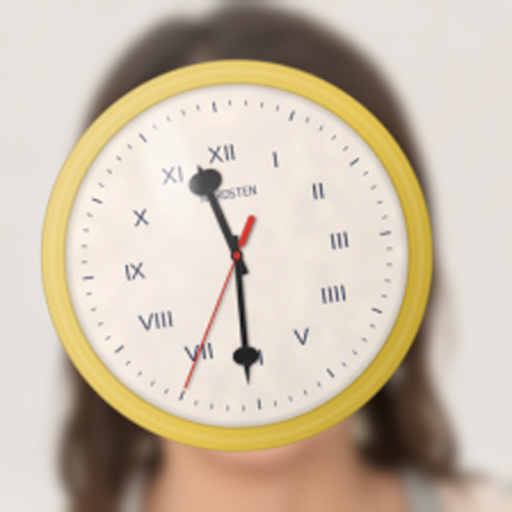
11.30.35
